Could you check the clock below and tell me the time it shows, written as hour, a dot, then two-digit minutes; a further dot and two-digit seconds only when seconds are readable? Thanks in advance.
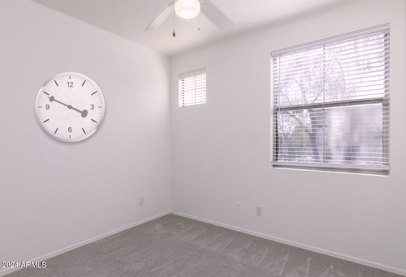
3.49
